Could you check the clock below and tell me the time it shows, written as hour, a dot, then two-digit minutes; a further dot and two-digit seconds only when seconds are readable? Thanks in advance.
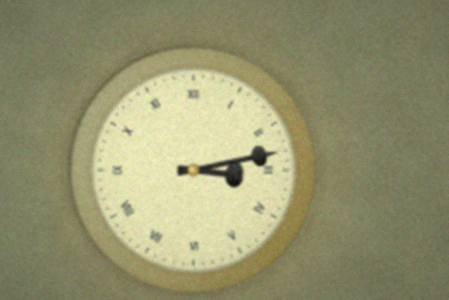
3.13
